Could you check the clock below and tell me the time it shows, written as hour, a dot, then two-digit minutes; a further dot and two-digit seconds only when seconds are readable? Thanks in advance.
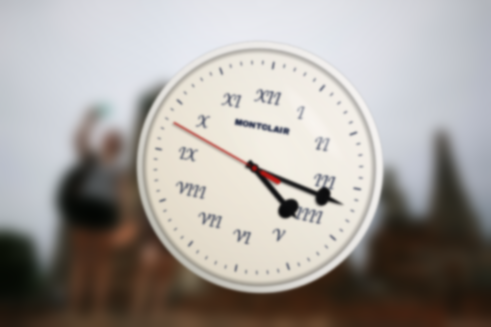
4.16.48
